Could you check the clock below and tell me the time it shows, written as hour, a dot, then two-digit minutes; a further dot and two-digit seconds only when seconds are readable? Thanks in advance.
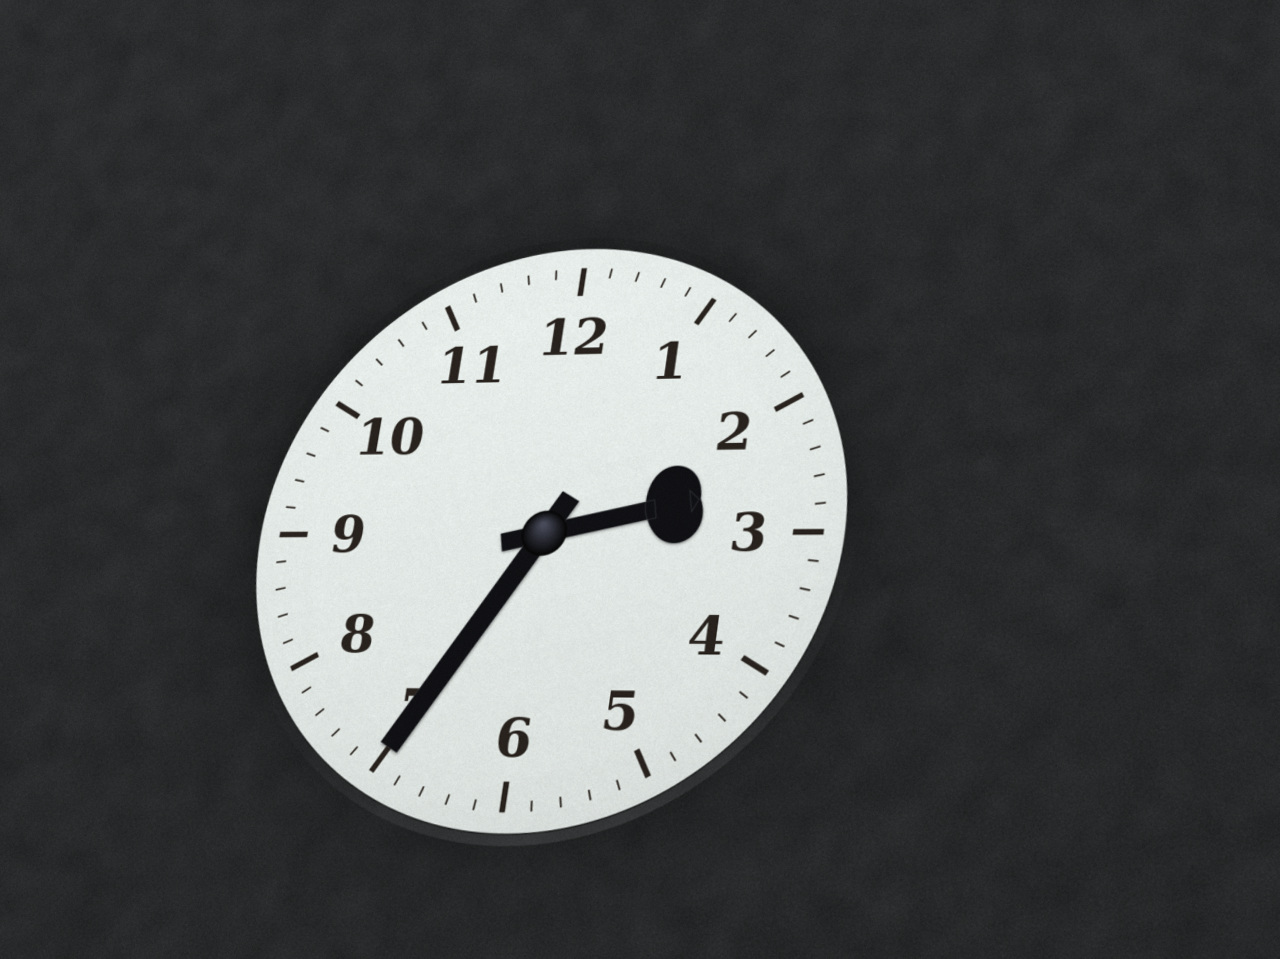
2.35
